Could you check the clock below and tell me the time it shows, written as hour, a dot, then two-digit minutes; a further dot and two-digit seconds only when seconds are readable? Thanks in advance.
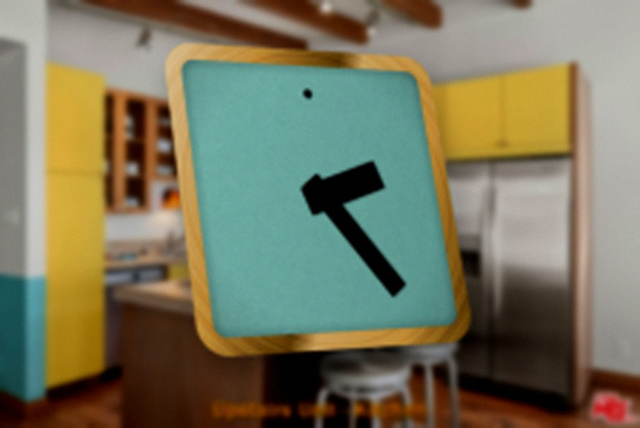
2.24
